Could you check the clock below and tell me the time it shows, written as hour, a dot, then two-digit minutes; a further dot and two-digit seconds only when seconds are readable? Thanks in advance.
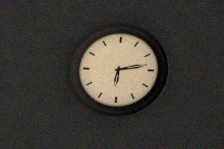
6.13
